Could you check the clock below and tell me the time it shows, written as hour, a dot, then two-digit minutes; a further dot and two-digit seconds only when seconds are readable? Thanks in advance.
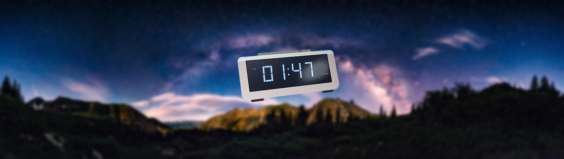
1.47
